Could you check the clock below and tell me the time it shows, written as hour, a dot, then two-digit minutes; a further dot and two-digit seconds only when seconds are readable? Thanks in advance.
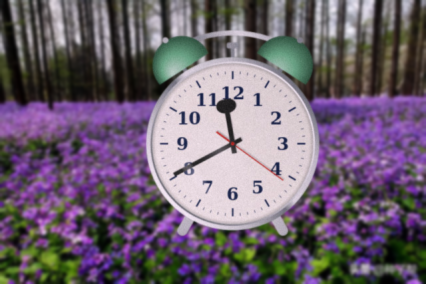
11.40.21
